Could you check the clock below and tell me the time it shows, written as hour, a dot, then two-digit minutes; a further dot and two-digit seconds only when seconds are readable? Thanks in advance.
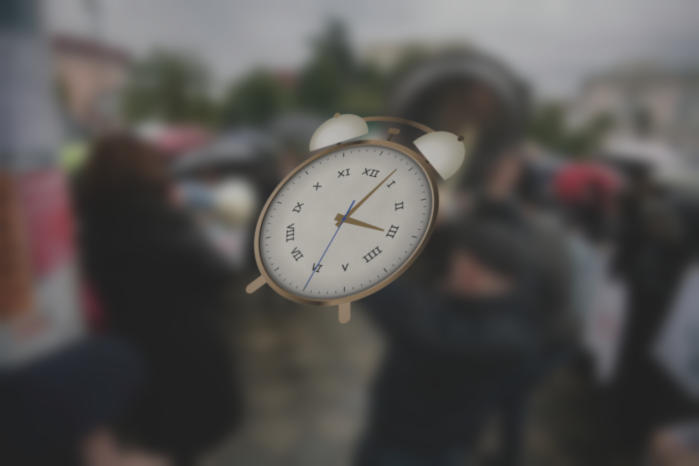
3.03.30
